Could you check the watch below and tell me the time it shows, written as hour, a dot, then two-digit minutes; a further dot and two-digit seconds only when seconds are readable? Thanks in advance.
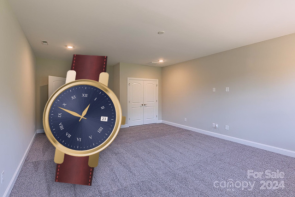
12.48
